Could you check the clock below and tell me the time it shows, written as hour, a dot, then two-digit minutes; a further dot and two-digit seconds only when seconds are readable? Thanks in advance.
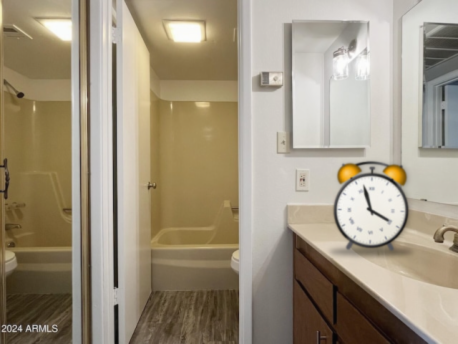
3.57
